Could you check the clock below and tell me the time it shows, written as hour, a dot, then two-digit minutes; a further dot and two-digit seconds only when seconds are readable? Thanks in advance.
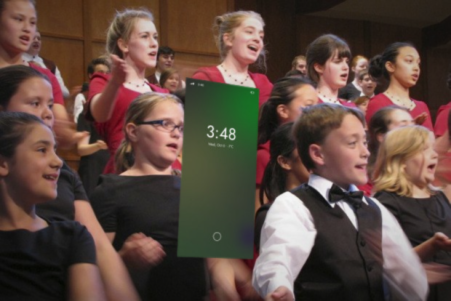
3.48
